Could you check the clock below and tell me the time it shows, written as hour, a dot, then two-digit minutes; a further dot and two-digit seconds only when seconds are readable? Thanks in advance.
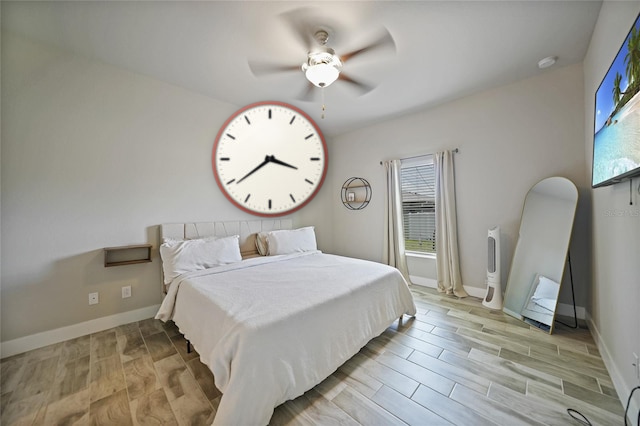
3.39
